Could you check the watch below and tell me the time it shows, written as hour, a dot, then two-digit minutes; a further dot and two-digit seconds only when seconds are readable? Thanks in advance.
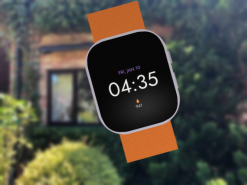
4.35
